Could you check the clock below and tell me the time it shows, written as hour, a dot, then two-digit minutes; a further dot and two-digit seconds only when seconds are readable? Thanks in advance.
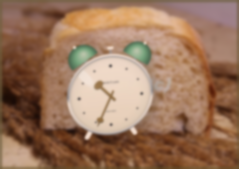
10.34
